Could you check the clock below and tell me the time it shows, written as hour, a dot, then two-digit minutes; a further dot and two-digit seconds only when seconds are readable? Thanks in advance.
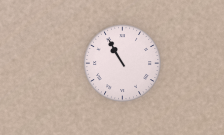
10.55
